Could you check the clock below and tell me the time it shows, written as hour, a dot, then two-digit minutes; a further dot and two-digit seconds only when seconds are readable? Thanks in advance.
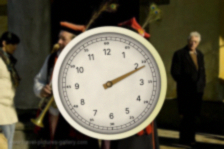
2.11
